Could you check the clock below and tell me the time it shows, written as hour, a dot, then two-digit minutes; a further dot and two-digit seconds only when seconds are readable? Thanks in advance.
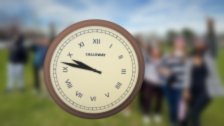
9.47
